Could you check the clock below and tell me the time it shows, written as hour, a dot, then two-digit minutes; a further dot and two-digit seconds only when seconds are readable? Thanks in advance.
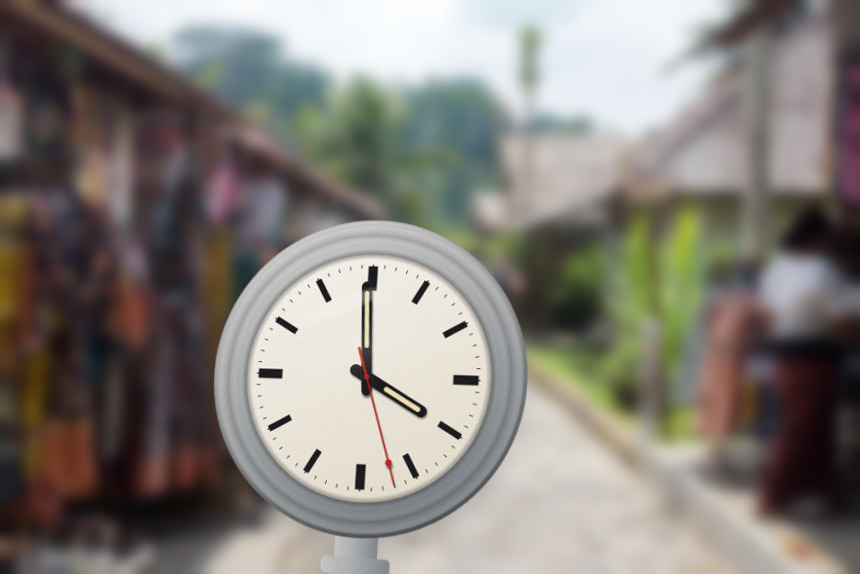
3.59.27
